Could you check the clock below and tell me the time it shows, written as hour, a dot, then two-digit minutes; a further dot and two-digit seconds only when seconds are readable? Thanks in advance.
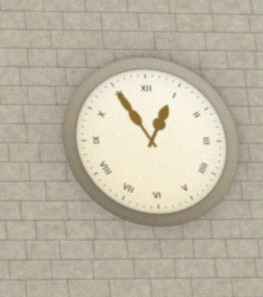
12.55
